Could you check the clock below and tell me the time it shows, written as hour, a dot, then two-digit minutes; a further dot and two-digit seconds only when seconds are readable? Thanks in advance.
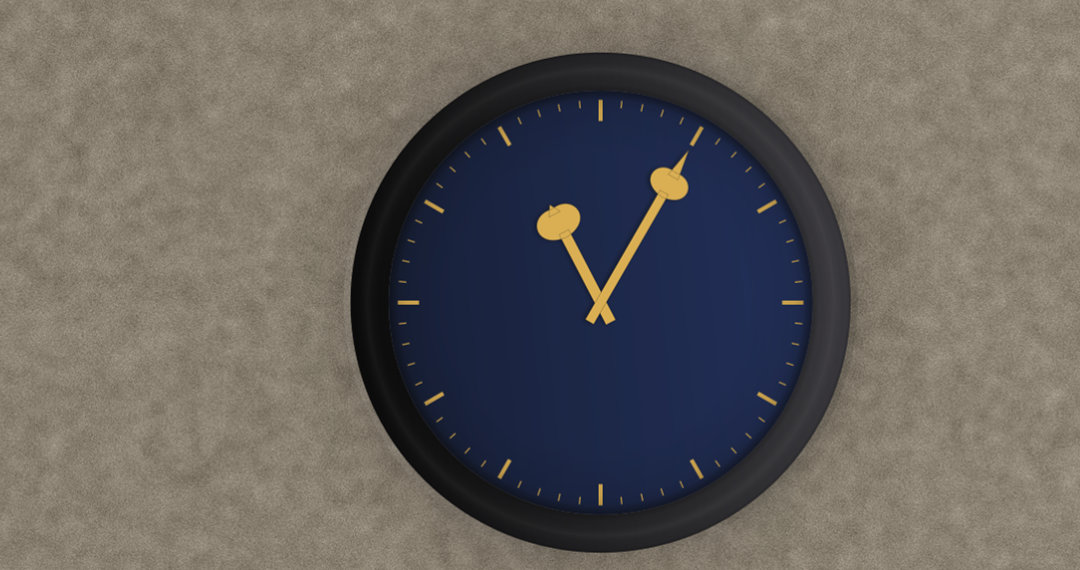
11.05
